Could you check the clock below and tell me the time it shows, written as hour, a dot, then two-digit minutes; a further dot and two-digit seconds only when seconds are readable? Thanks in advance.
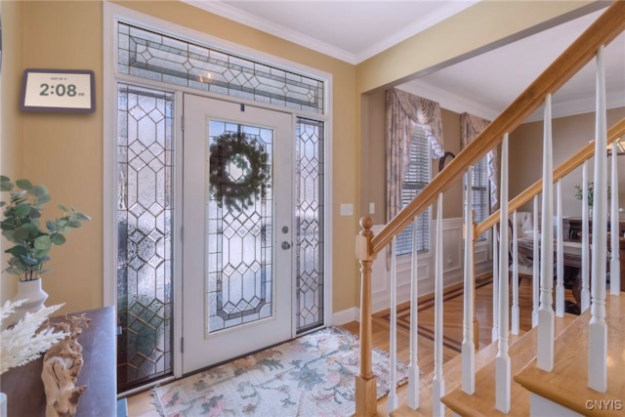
2.08
